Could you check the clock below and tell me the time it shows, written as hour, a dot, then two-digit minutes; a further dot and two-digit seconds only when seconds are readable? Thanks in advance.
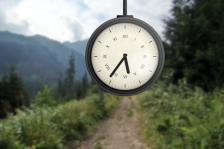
5.36
